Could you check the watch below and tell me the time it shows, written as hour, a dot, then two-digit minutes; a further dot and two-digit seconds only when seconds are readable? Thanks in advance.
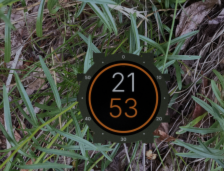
21.53
